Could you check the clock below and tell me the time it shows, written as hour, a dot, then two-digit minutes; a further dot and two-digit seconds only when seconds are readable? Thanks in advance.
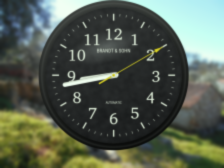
8.43.10
